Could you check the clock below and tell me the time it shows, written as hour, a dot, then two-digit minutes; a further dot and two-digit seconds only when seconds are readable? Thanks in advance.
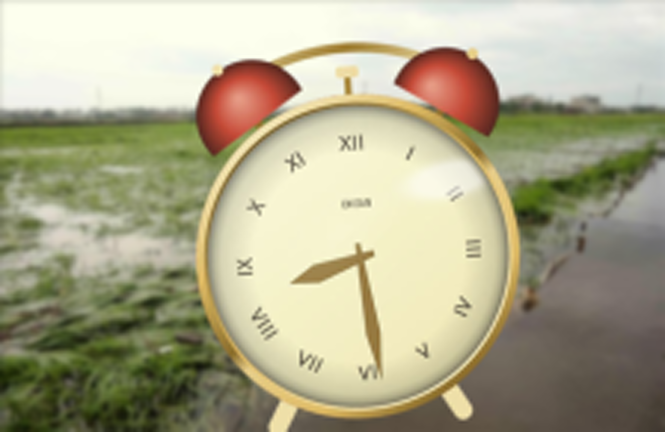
8.29
